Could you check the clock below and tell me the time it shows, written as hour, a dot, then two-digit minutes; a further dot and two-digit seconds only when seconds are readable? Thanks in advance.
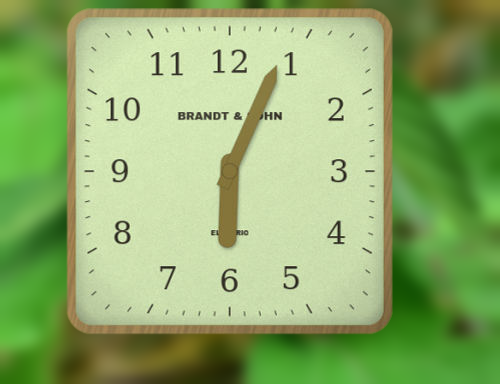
6.04
